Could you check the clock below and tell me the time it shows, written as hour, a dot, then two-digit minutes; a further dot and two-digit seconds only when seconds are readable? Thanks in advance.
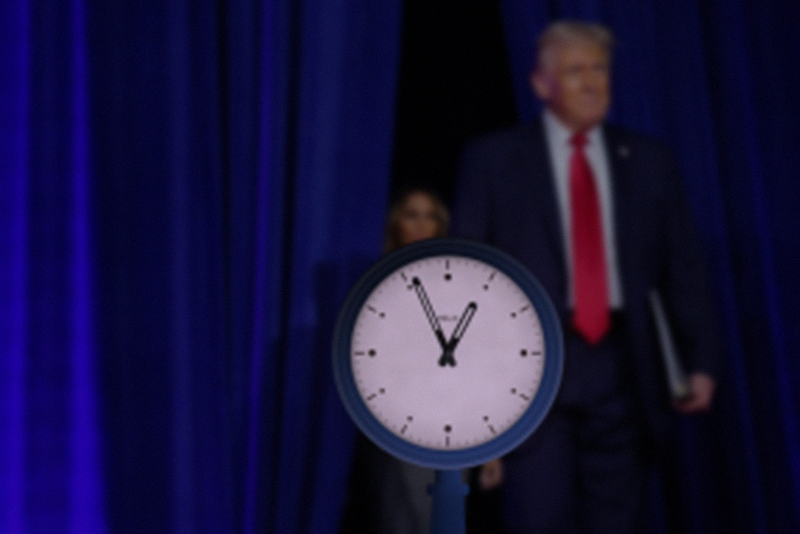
12.56
